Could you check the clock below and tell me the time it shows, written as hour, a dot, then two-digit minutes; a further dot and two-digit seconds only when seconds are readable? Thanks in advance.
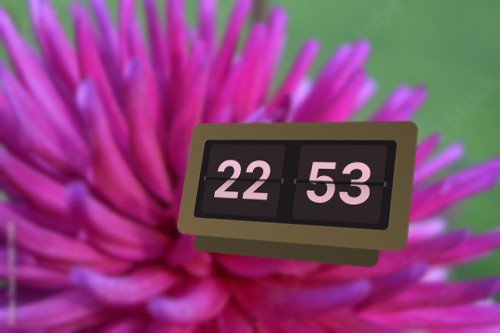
22.53
